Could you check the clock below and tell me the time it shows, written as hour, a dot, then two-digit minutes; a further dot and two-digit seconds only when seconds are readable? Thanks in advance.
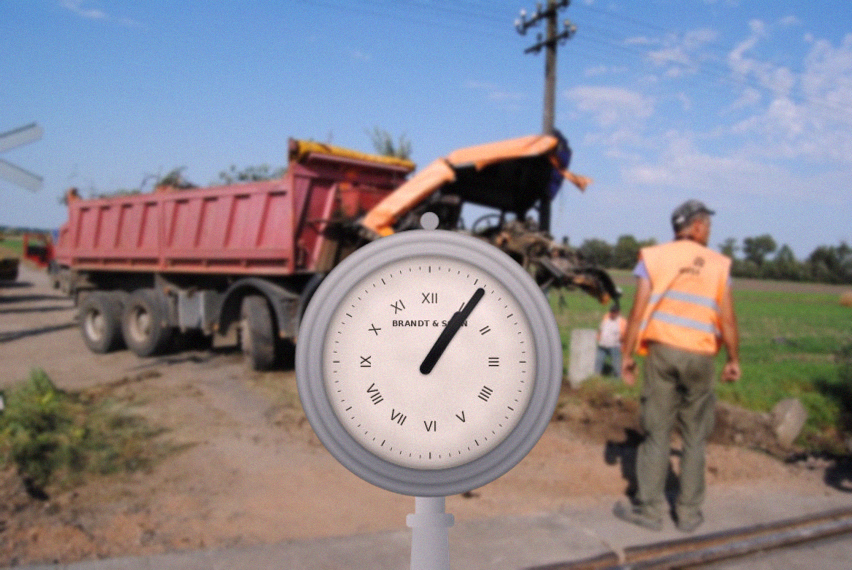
1.06
